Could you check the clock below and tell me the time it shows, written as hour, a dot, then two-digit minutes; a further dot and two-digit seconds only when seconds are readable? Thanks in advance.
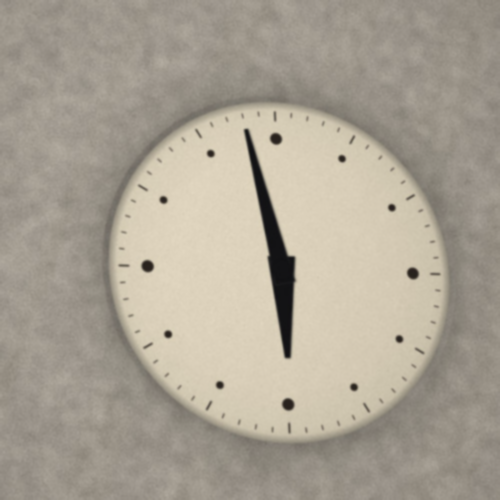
5.58
